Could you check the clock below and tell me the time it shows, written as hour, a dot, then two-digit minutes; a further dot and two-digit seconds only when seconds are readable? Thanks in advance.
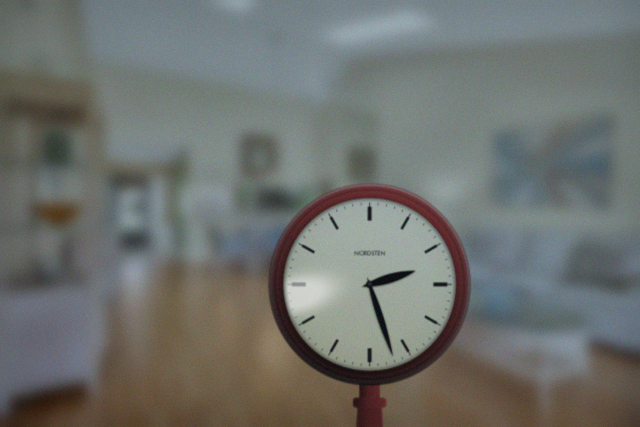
2.27
